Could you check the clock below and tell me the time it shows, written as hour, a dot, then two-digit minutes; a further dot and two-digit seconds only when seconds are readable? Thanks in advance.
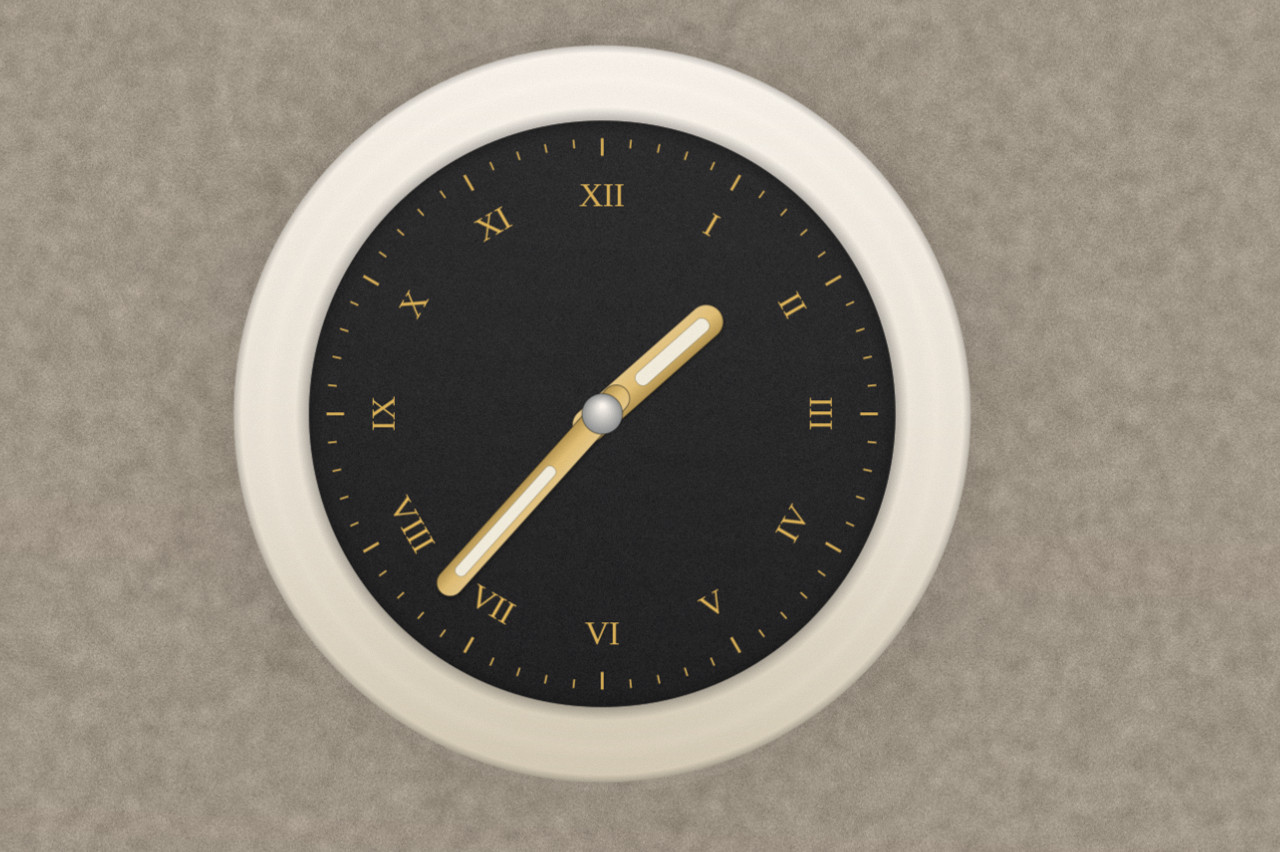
1.37
